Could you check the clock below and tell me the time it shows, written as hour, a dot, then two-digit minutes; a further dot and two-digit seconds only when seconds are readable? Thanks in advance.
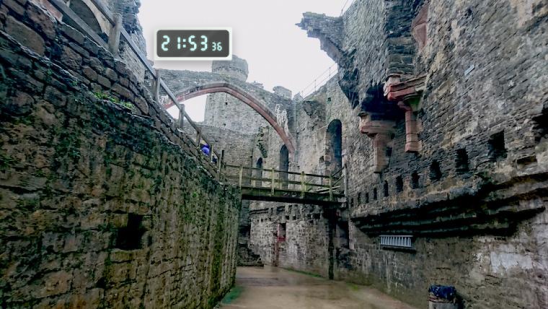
21.53.36
